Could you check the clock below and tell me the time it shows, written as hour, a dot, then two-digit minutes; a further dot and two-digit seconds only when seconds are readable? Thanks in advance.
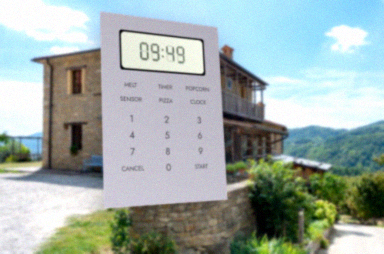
9.49
